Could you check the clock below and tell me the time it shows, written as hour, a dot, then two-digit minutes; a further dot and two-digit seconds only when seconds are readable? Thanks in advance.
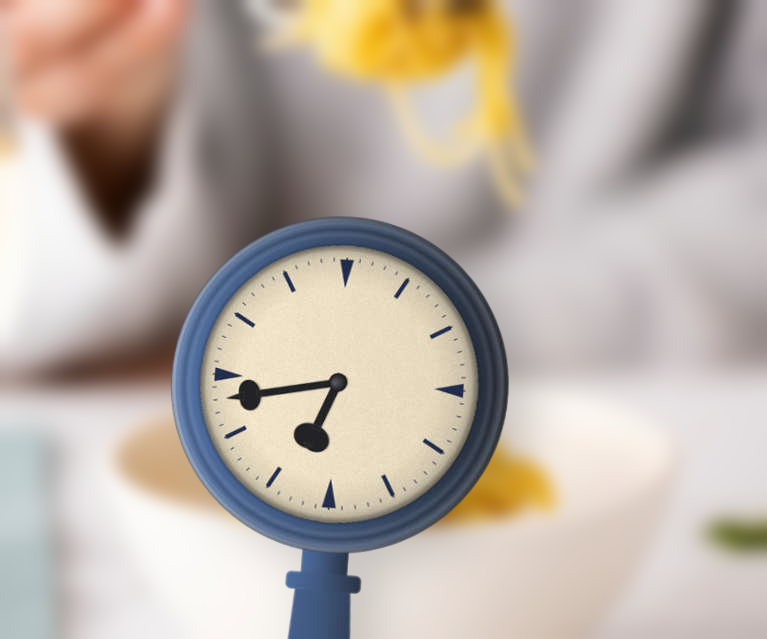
6.43
